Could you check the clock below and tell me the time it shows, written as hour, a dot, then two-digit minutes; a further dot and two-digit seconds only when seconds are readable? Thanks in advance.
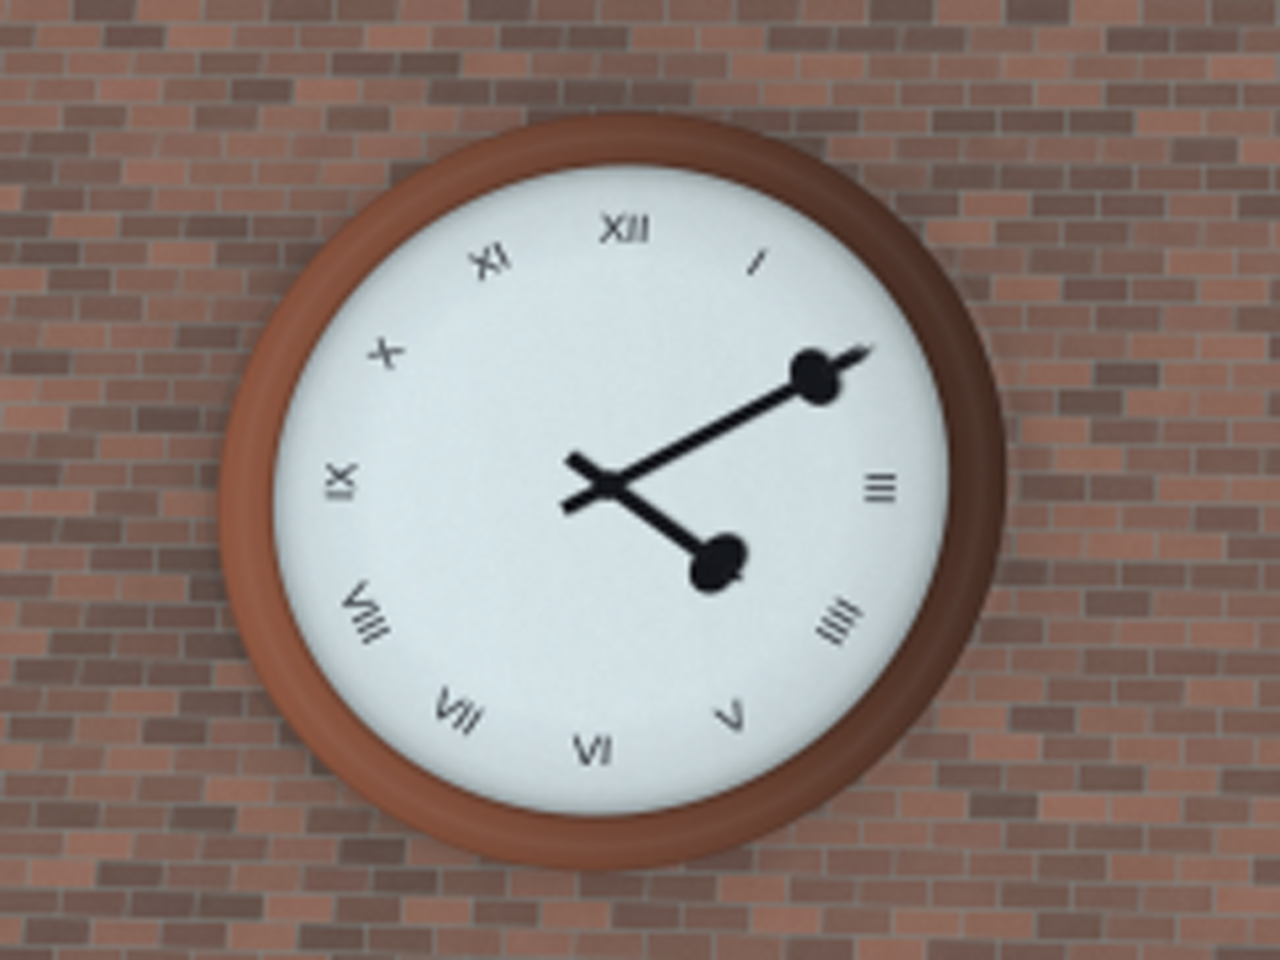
4.10
